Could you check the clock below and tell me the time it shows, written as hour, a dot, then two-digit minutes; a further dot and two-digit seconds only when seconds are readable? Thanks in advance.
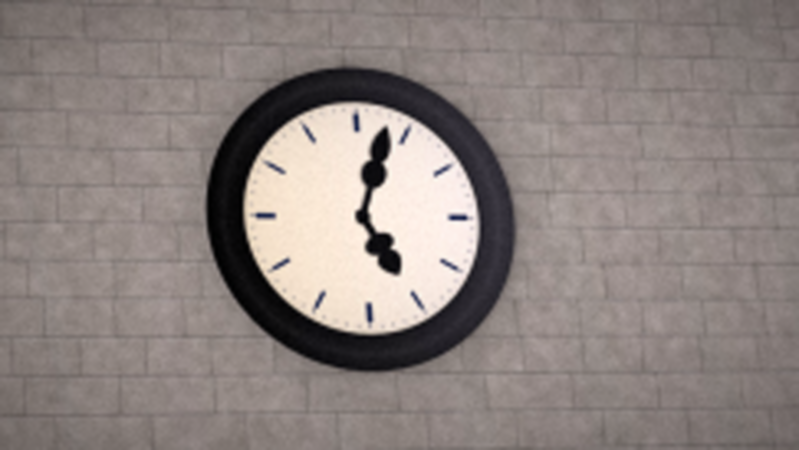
5.03
